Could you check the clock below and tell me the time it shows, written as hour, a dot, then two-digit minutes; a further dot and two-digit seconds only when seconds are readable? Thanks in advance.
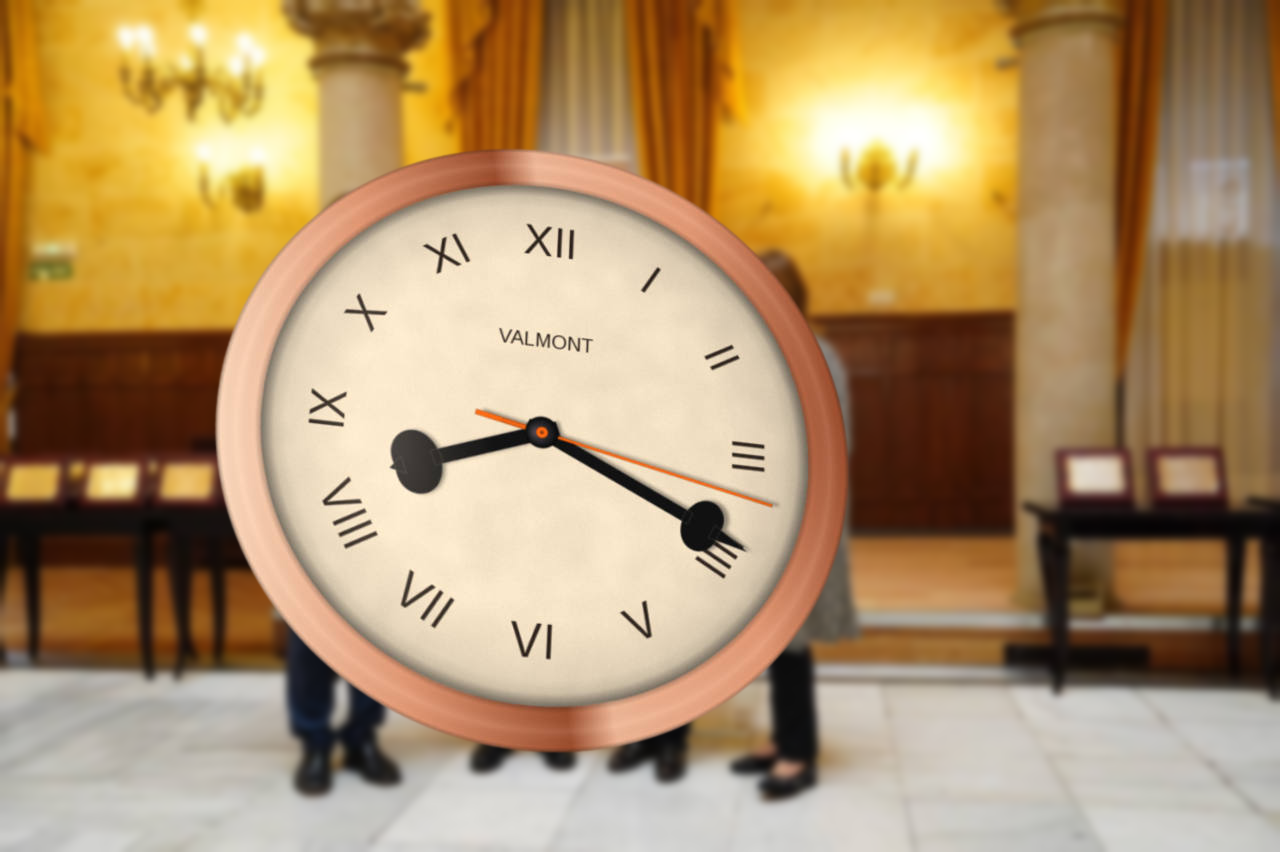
8.19.17
